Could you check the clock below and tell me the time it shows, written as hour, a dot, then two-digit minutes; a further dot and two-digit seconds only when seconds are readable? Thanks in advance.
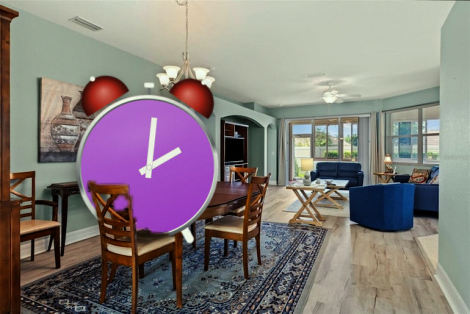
2.01
